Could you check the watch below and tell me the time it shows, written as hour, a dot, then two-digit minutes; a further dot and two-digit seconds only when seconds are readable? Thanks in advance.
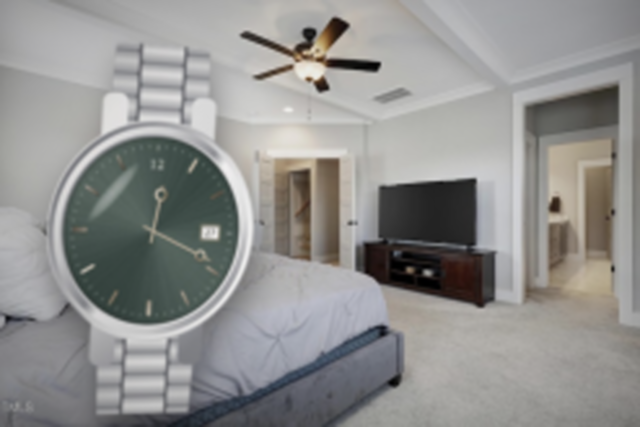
12.19
